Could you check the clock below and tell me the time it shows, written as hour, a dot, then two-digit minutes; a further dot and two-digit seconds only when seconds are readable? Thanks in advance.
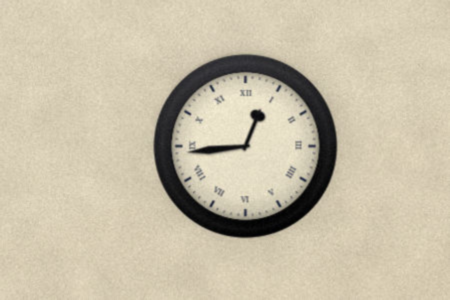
12.44
